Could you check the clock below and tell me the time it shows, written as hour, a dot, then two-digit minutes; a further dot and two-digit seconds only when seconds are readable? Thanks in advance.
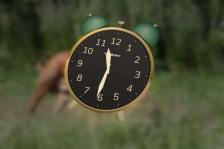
11.31
